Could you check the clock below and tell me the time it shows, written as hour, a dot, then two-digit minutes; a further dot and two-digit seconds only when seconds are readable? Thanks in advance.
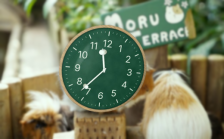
11.37
